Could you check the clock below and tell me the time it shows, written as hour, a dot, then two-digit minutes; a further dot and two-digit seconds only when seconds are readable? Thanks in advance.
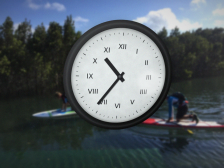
10.36
